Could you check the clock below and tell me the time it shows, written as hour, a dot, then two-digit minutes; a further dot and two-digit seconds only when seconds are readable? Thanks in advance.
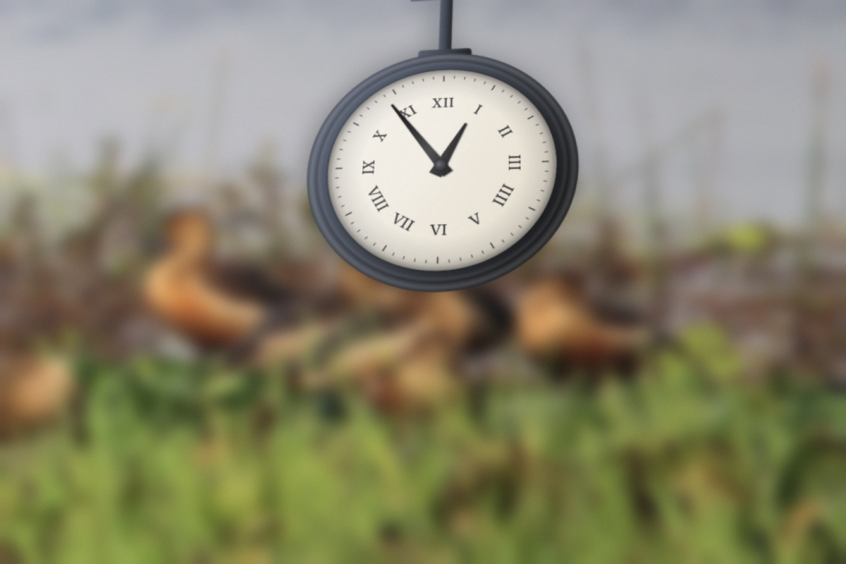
12.54
